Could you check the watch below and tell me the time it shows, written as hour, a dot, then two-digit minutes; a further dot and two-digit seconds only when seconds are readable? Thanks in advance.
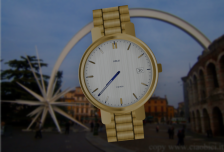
7.38
